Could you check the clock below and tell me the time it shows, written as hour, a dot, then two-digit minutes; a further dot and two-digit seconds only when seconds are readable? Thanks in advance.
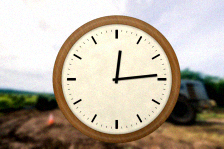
12.14
